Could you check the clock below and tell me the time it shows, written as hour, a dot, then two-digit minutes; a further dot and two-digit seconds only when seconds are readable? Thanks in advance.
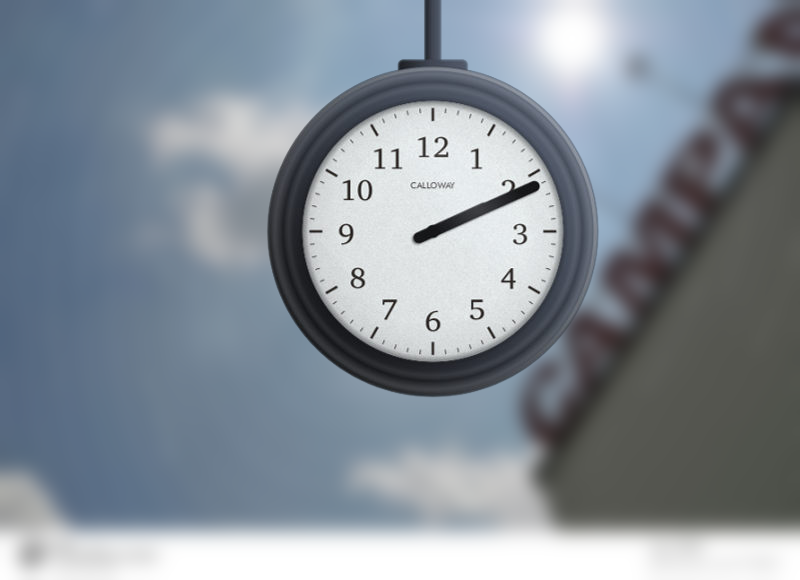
2.11
